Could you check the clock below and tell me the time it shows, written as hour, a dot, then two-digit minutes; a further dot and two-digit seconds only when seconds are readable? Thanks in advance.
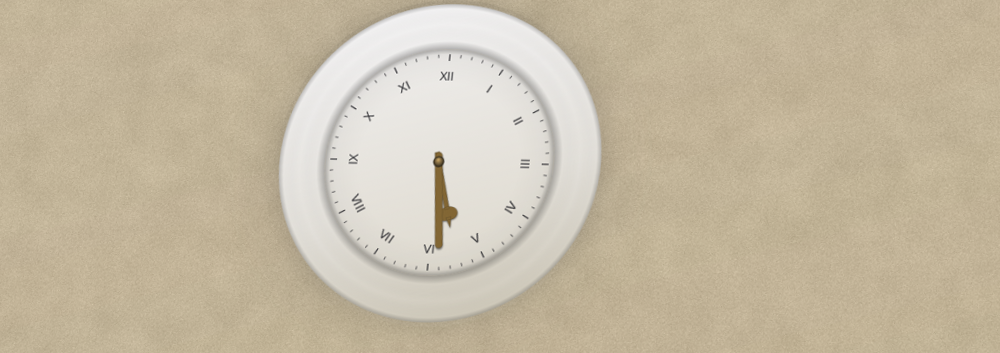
5.29
